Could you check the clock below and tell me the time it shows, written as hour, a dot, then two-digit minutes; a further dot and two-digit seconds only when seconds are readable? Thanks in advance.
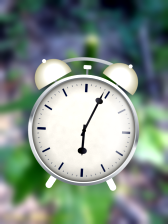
6.04
